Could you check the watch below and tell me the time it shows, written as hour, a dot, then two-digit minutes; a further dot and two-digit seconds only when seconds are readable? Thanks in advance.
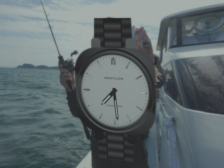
7.29
